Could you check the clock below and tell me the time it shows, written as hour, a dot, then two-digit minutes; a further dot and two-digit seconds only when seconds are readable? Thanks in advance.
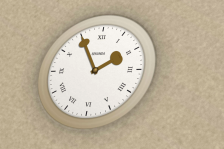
1.55
